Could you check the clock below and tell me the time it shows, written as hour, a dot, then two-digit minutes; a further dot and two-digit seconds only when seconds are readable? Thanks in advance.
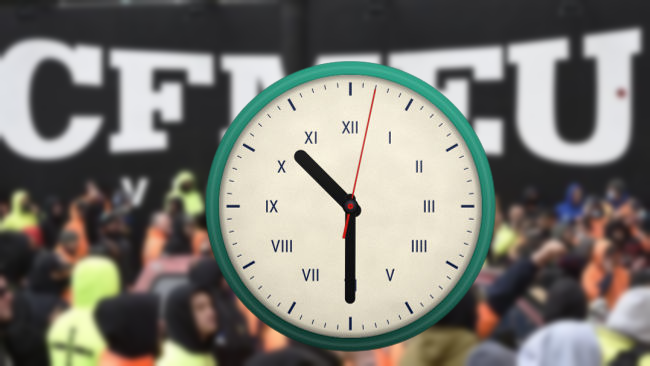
10.30.02
